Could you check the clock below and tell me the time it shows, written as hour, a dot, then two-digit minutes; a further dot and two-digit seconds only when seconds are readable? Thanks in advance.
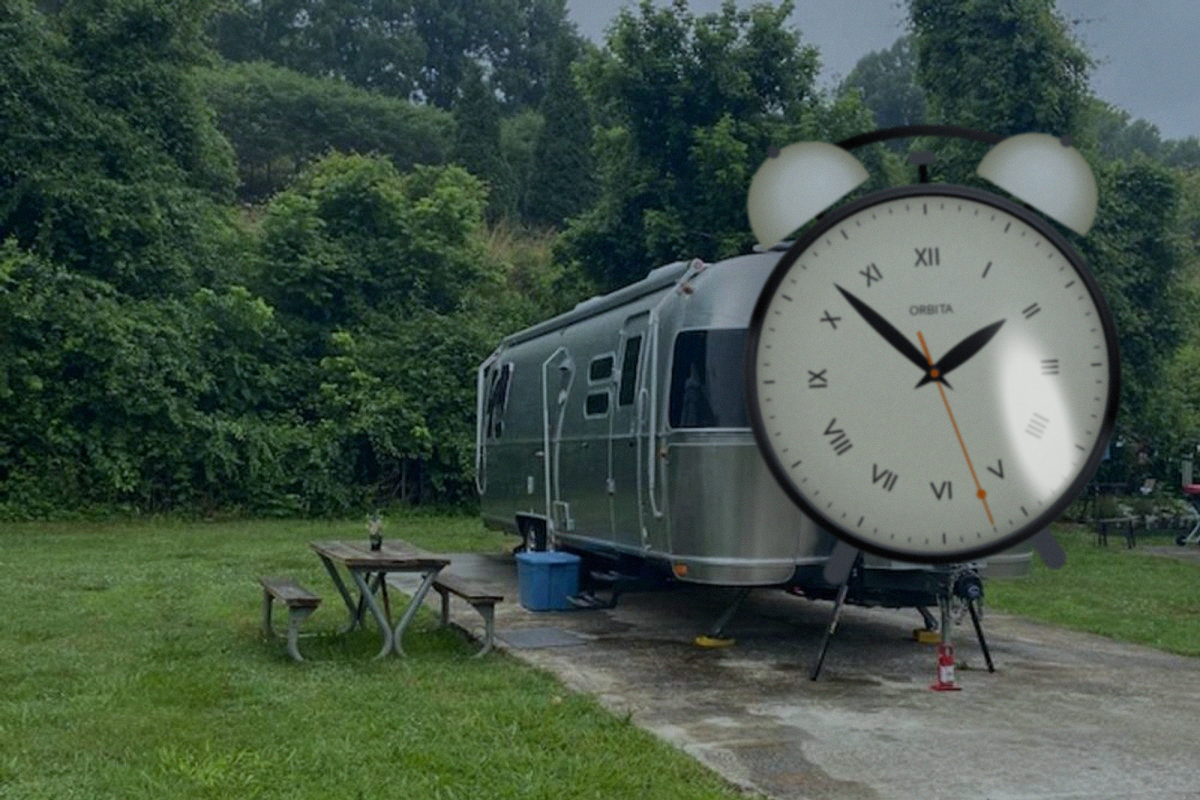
1.52.27
